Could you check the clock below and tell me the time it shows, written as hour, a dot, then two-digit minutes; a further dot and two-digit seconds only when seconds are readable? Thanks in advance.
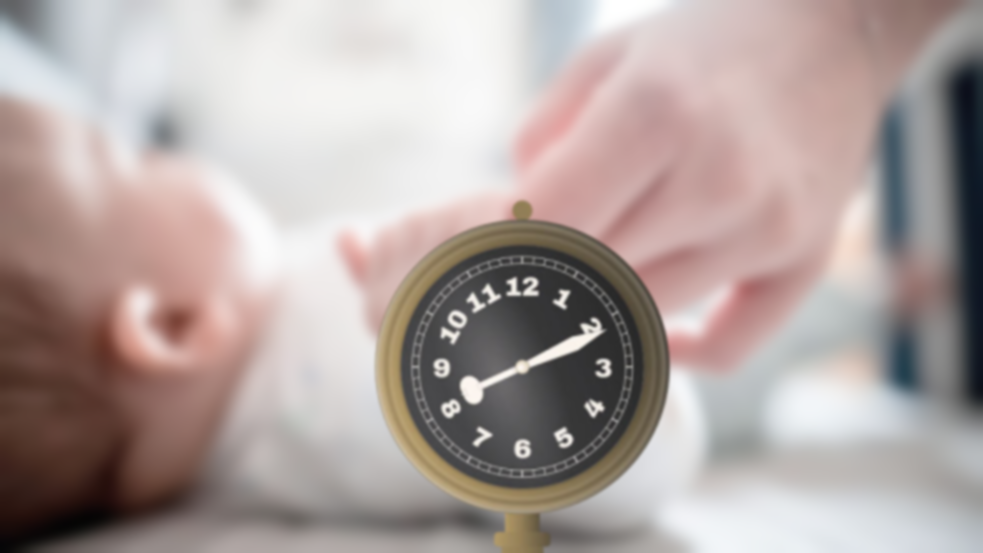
8.11
